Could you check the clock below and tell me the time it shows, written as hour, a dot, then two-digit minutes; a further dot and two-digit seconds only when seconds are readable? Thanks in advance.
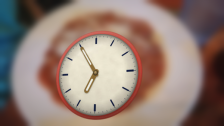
6.55
